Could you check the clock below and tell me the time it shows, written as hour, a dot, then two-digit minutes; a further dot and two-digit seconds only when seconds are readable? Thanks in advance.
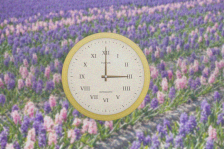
3.00
